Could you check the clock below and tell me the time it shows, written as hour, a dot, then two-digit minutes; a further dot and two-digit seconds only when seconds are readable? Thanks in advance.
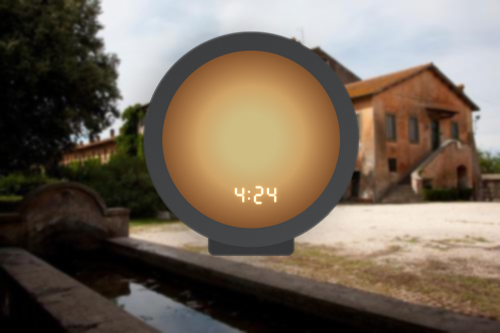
4.24
